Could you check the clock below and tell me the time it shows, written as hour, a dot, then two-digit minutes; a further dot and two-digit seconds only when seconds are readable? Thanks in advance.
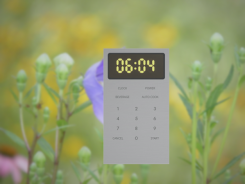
6.04
